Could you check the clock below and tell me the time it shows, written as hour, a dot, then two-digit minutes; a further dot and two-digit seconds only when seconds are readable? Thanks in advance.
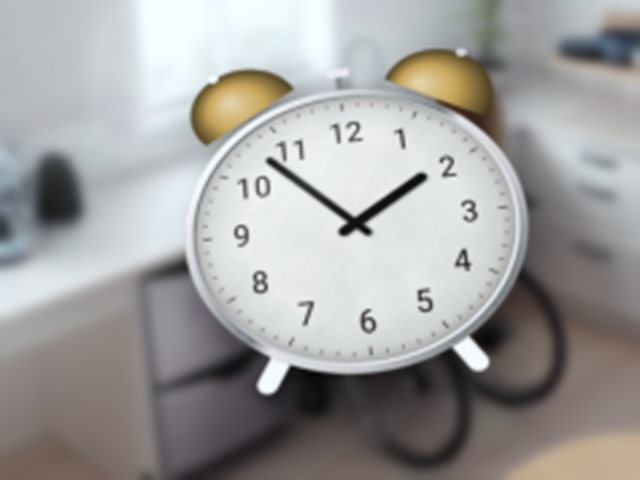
1.53
